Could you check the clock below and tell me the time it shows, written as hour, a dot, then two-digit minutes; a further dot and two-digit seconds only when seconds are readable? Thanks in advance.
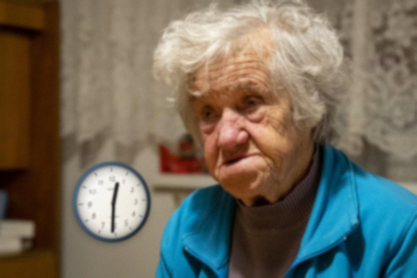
12.31
